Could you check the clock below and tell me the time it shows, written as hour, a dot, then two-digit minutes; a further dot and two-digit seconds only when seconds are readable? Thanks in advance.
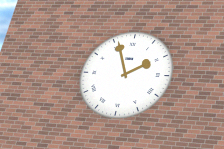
1.56
